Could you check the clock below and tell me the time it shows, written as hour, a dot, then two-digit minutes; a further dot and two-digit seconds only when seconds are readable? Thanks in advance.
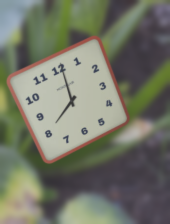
8.01
